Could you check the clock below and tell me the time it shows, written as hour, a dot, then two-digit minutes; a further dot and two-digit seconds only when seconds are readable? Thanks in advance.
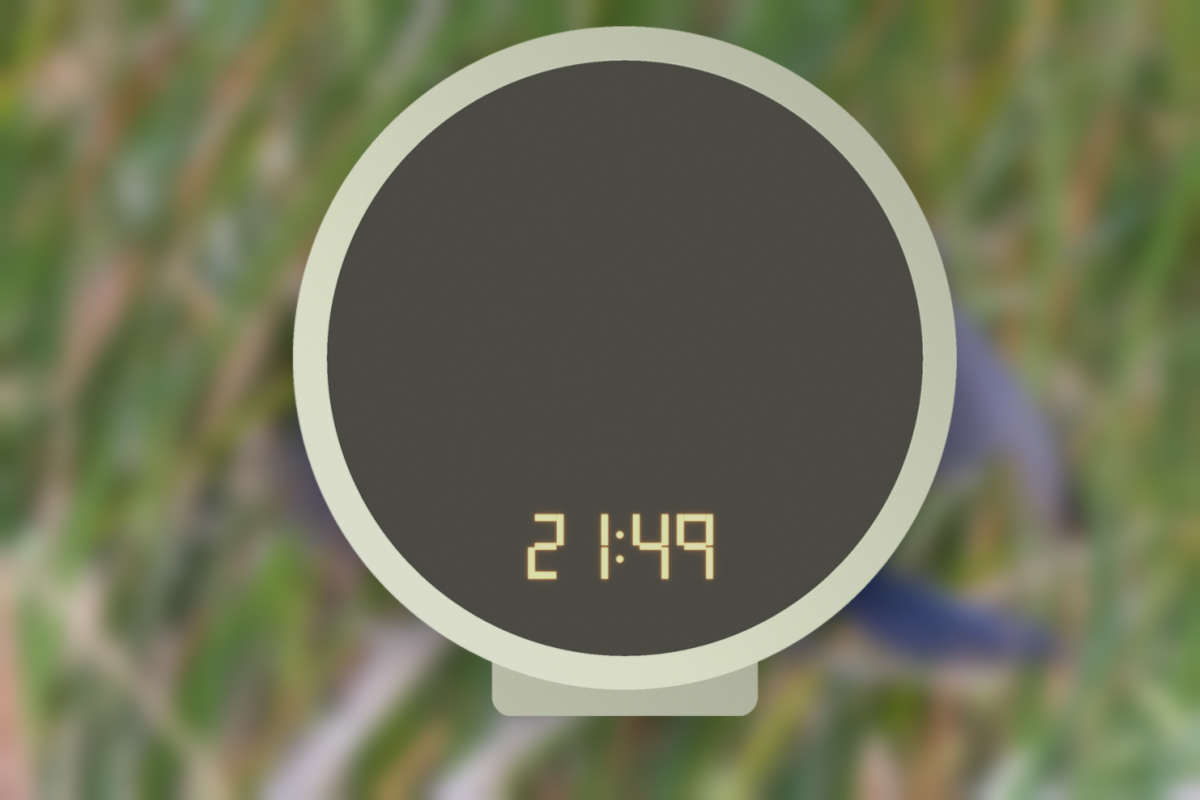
21.49
